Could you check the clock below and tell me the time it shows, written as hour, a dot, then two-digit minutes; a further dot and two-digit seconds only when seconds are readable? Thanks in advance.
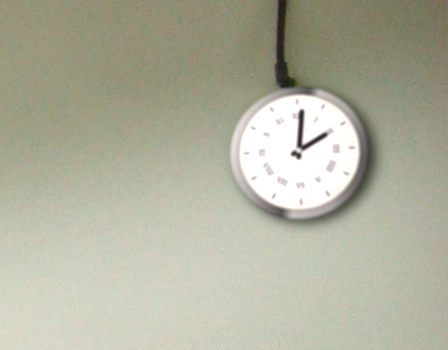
2.01
